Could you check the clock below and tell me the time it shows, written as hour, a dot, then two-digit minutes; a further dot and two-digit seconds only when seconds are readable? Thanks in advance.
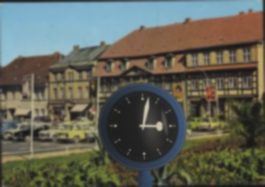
3.02
